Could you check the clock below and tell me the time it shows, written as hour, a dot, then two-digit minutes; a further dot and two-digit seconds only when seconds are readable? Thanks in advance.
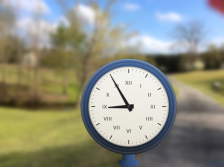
8.55
